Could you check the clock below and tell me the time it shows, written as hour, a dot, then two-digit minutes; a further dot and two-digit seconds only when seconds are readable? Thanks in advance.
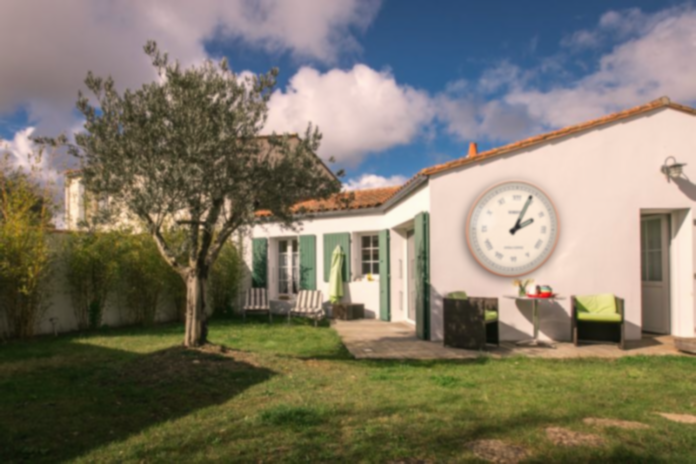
2.04
